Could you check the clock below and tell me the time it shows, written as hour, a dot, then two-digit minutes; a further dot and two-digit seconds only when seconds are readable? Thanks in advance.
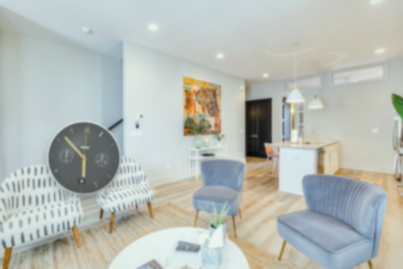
5.52
